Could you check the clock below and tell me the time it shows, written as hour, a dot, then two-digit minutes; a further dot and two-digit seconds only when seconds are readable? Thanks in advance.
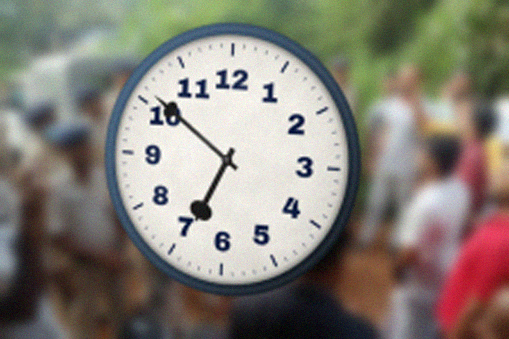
6.51
